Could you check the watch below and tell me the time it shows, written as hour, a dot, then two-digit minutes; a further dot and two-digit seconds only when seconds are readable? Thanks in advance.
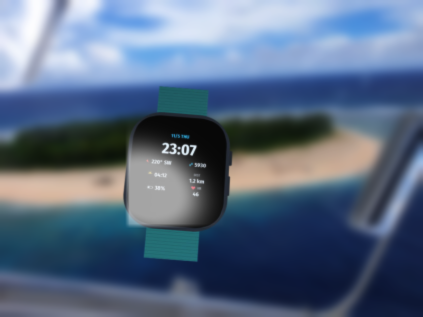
23.07
